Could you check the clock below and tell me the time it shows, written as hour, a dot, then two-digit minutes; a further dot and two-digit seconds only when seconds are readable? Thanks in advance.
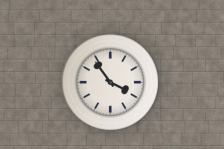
3.54
